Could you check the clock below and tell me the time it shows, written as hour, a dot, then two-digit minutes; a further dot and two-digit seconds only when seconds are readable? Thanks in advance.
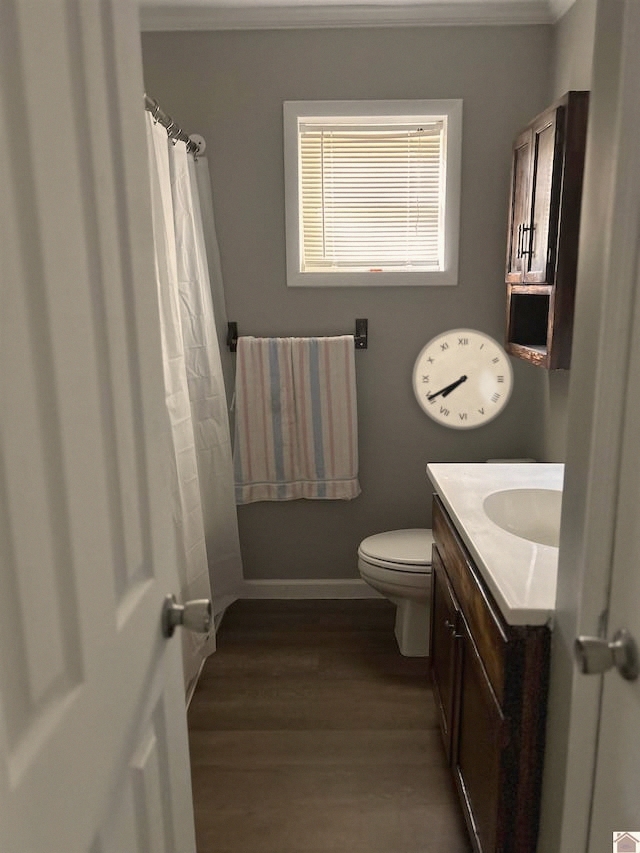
7.40
